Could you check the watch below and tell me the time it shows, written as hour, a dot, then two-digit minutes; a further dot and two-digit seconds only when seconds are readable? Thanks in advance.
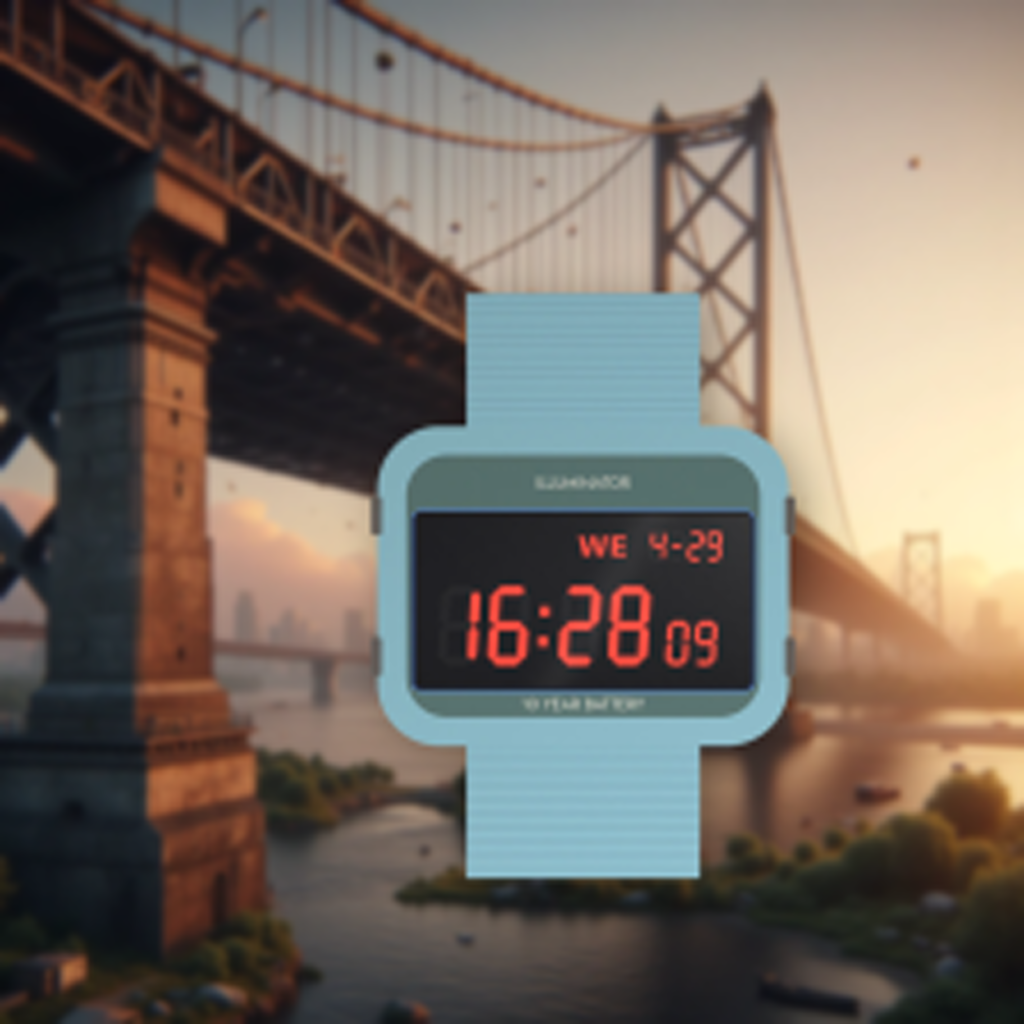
16.28.09
